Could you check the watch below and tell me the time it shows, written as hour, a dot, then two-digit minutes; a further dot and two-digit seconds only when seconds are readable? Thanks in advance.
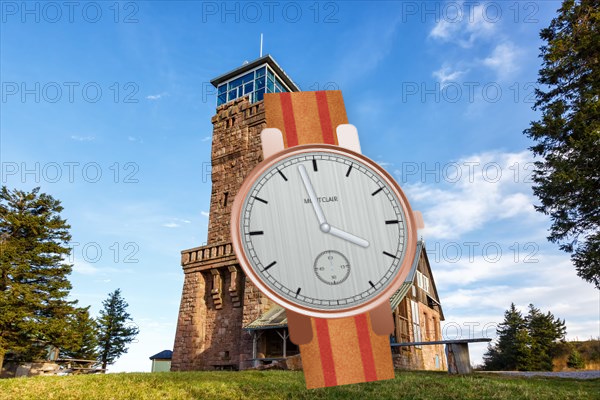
3.58
